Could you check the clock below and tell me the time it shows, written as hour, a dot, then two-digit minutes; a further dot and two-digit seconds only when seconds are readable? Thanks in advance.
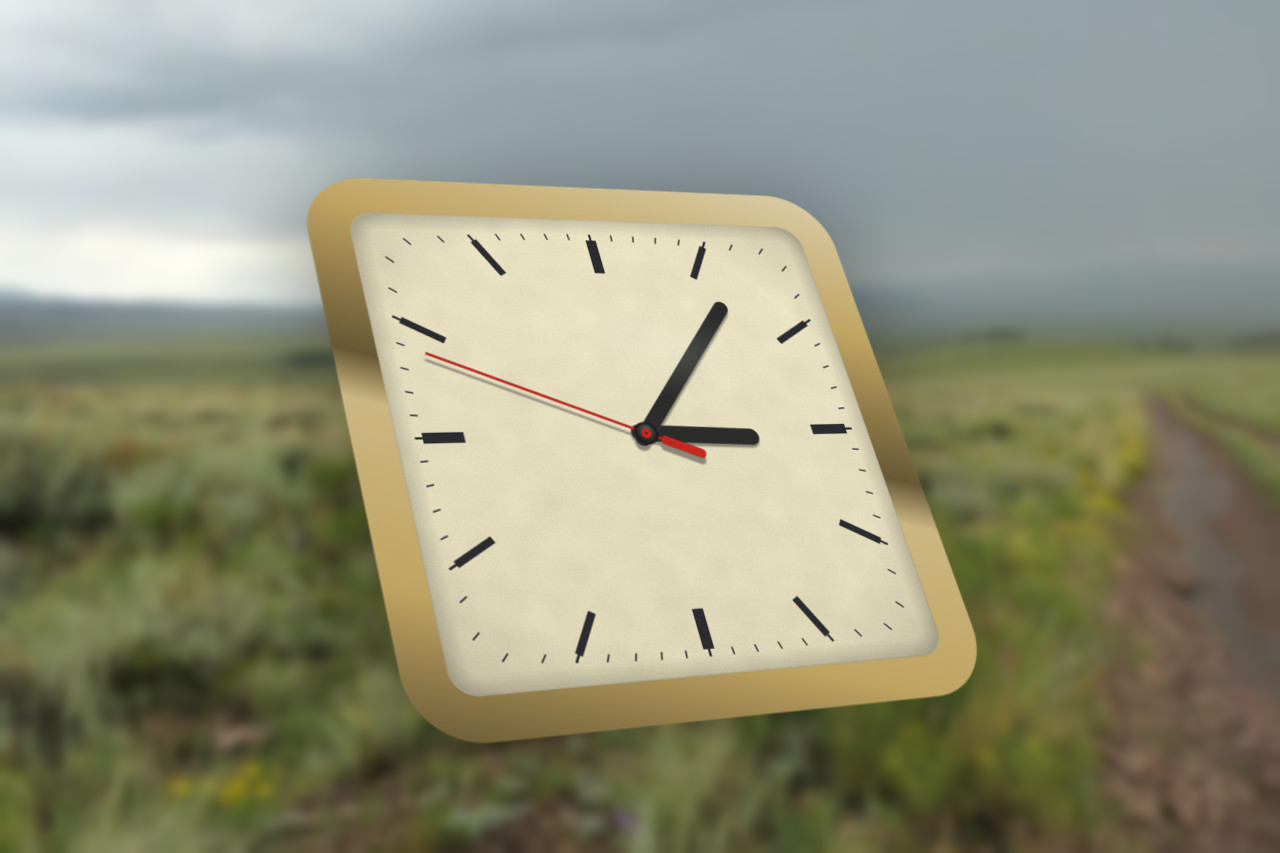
3.06.49
